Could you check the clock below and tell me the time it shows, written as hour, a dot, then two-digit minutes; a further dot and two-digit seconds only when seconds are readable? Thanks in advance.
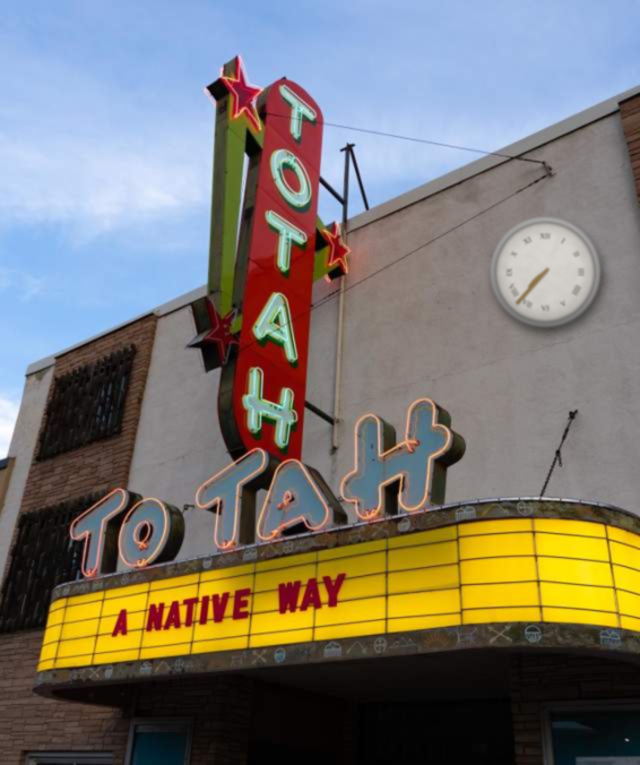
7.37
